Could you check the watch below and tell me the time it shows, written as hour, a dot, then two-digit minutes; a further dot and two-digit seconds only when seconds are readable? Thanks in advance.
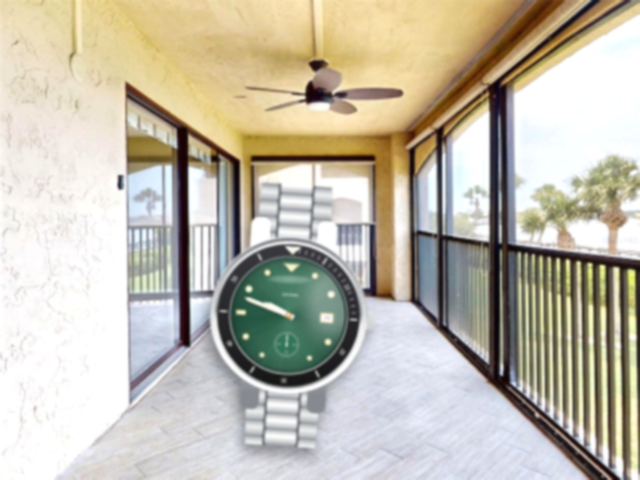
9.48
